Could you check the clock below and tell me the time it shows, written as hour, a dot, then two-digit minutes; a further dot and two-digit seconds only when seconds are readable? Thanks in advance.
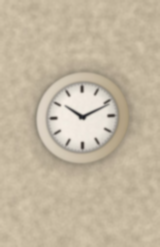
10.11
